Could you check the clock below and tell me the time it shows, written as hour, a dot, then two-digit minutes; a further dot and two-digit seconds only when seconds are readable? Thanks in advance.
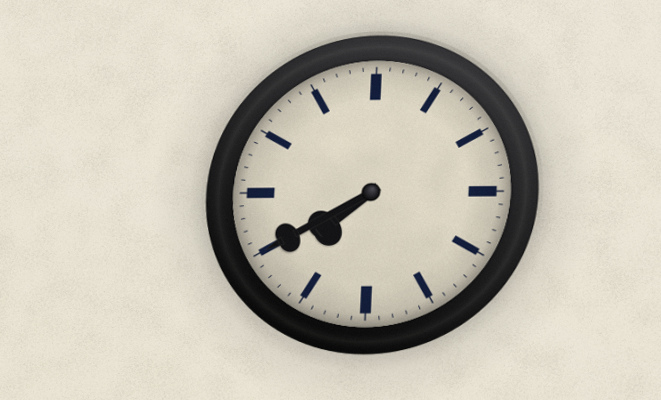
7.40
